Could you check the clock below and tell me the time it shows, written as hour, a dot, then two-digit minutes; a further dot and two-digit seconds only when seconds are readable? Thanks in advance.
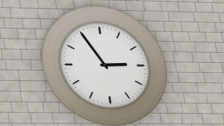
2.55
